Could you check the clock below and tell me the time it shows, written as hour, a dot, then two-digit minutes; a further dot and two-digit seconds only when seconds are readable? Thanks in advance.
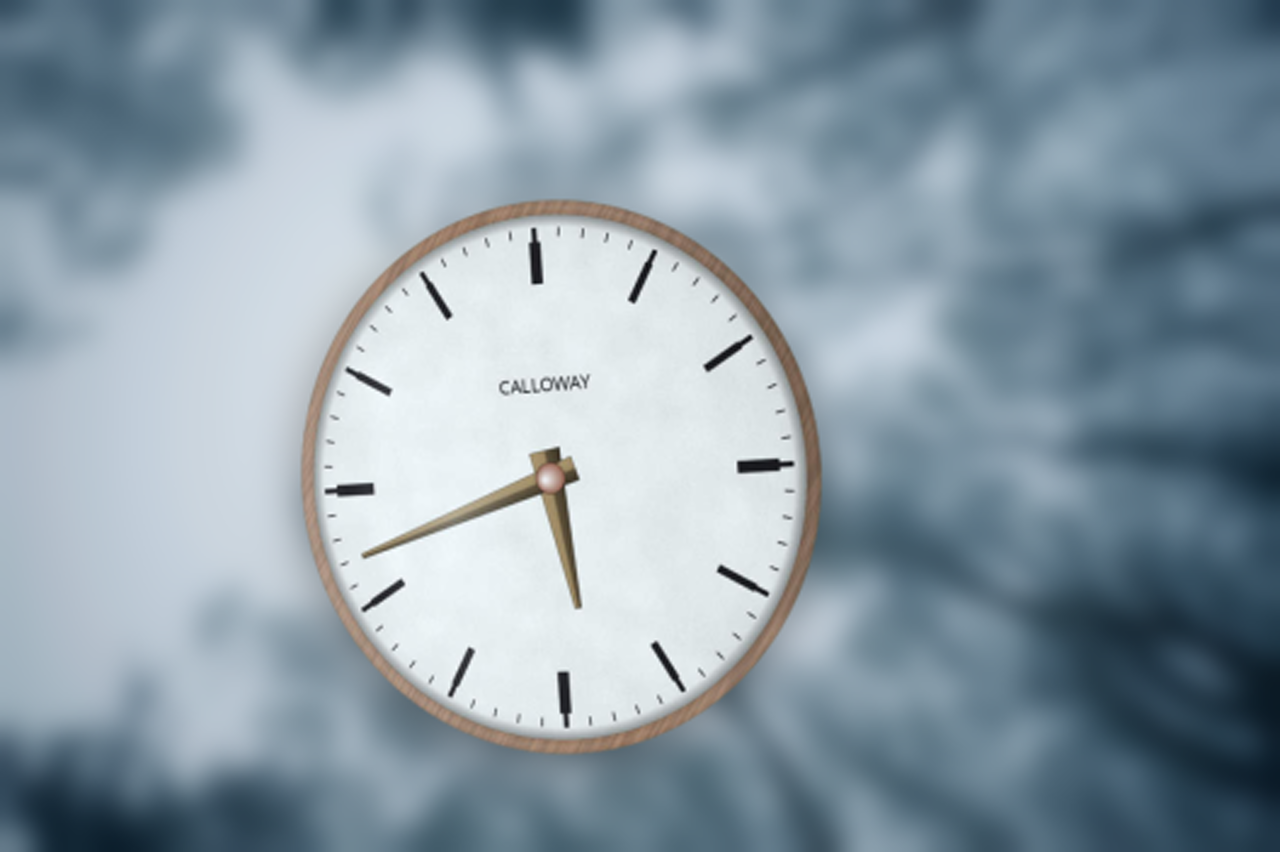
5.42
